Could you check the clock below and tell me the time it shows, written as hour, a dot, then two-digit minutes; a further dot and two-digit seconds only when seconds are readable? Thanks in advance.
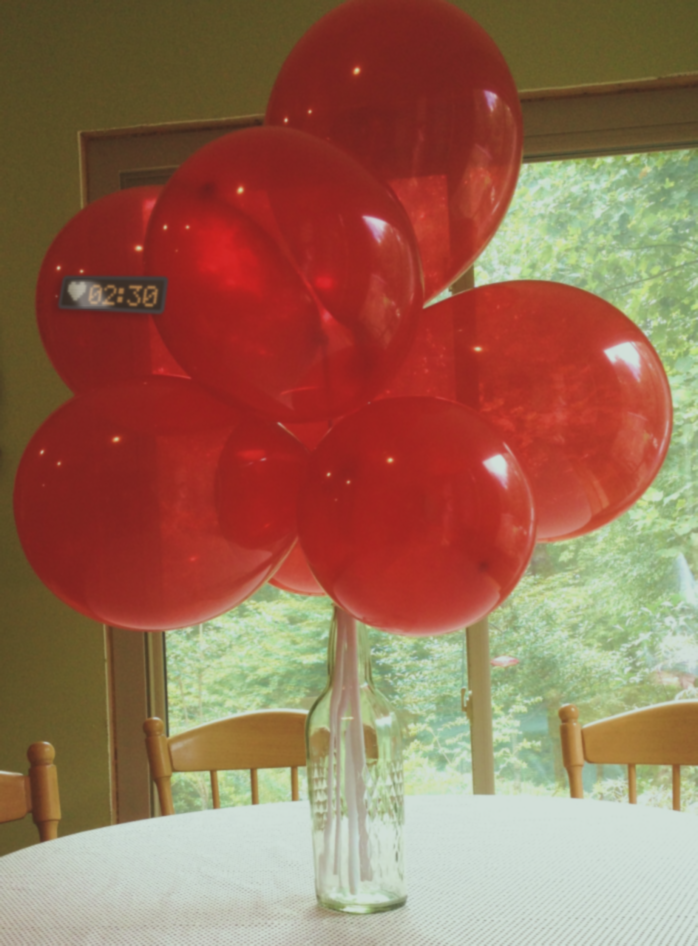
2.30
